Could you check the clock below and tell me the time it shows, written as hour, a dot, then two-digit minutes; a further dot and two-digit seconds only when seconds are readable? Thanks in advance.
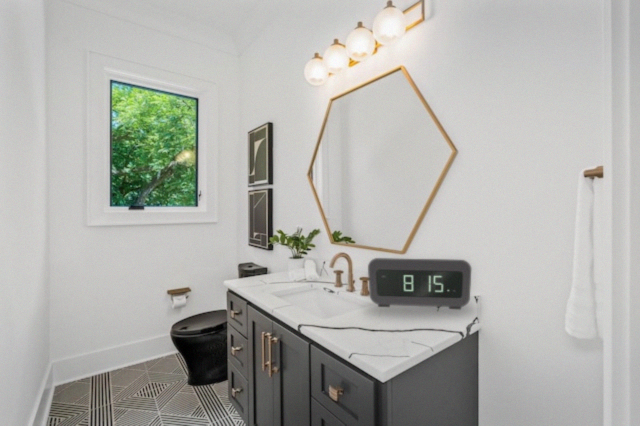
8.15
